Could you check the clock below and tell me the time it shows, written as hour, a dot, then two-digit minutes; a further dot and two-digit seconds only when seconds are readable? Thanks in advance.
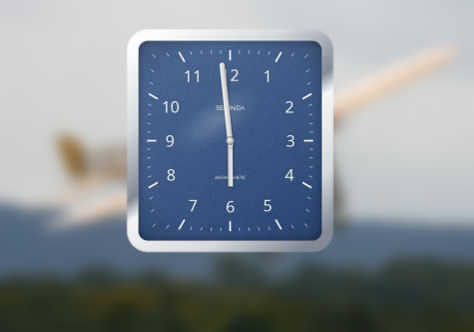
5.59
